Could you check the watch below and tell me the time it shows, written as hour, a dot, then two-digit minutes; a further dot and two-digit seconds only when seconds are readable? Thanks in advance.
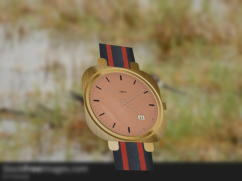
4.09
